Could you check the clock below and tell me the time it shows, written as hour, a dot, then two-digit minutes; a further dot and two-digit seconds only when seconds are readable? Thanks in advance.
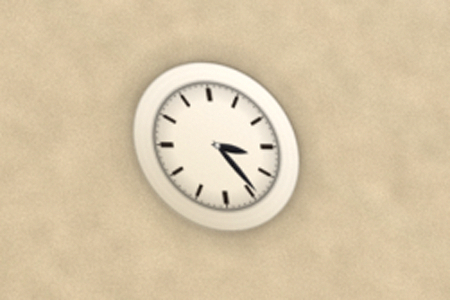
3.24
